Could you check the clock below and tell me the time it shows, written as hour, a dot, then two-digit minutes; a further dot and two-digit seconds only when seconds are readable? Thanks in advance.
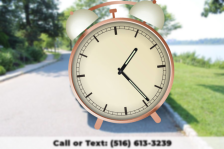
1.24
